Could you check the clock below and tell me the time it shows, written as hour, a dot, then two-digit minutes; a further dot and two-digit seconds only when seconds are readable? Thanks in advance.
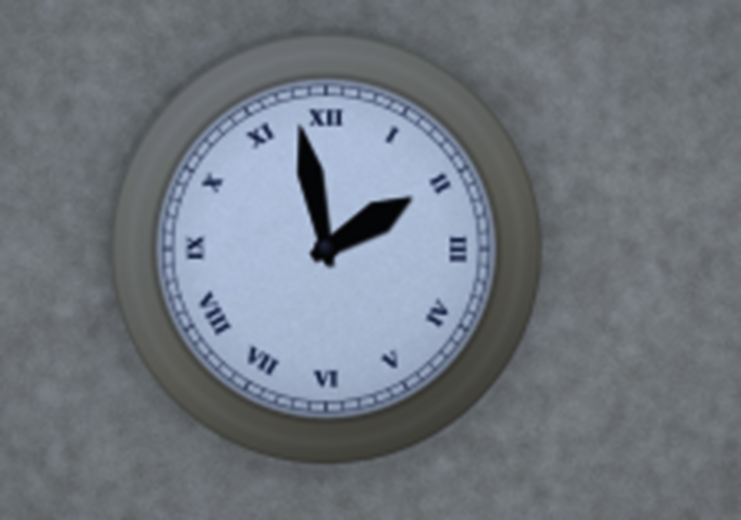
1.58
